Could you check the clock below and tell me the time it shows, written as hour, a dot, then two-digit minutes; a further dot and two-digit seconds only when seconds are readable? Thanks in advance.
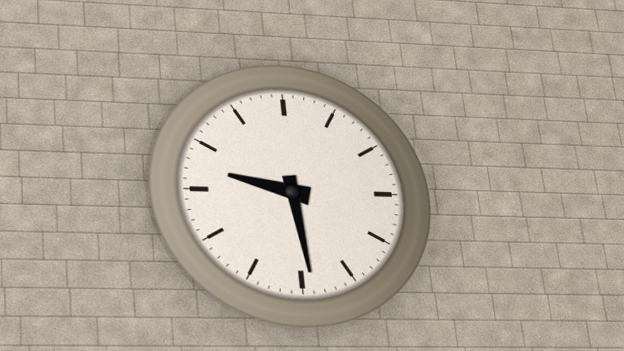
9.29
